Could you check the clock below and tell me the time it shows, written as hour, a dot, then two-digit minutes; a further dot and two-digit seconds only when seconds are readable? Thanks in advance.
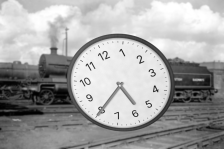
5.40
